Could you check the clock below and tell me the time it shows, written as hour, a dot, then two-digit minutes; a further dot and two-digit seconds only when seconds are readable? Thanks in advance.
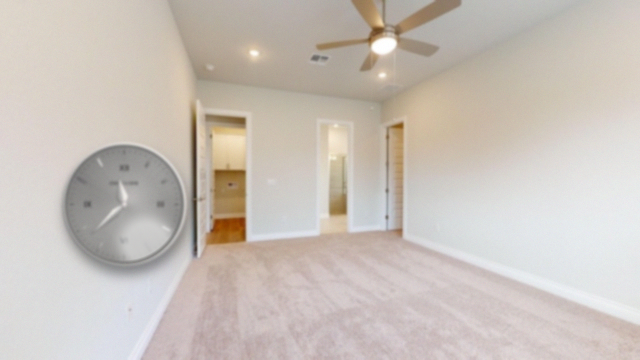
11.38
